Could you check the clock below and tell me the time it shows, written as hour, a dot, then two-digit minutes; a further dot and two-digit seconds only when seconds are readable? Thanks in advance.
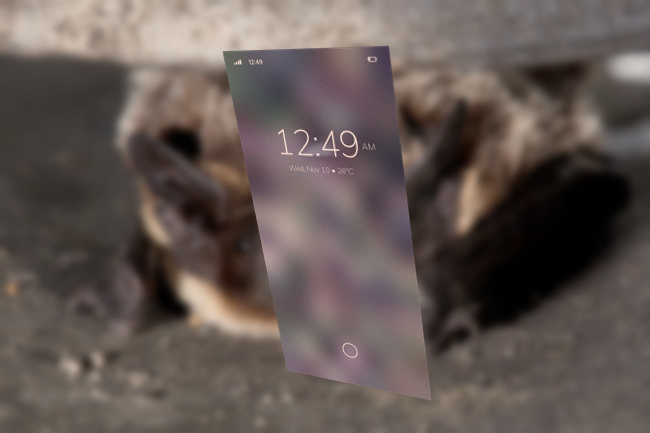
12.49
